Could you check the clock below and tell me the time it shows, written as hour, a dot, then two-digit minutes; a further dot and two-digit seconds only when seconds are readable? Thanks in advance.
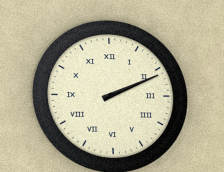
2.11
